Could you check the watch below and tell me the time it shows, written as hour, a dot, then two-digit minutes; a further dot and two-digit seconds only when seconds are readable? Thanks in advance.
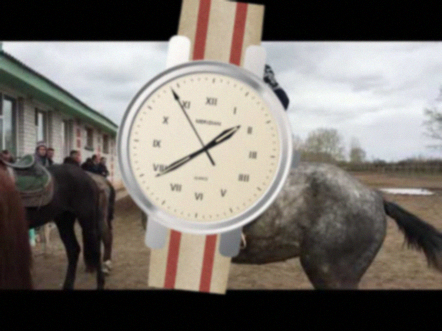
1.38.54
